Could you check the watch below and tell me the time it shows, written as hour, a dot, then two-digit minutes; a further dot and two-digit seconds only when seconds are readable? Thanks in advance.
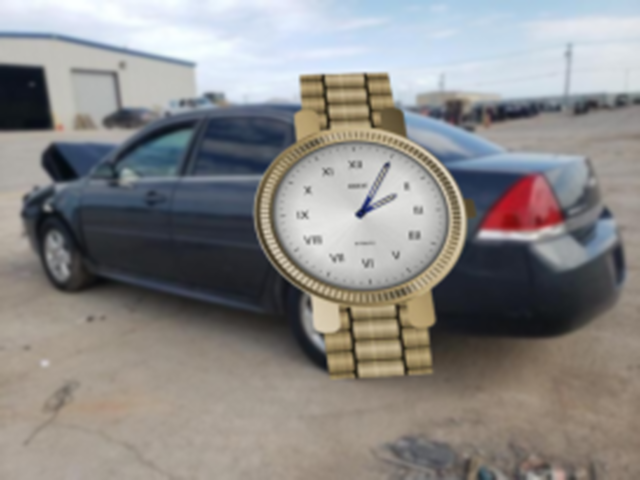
2.05
